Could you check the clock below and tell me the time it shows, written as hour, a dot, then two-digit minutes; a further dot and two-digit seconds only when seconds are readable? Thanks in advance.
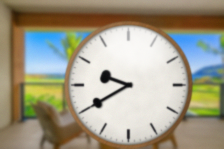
9.40
